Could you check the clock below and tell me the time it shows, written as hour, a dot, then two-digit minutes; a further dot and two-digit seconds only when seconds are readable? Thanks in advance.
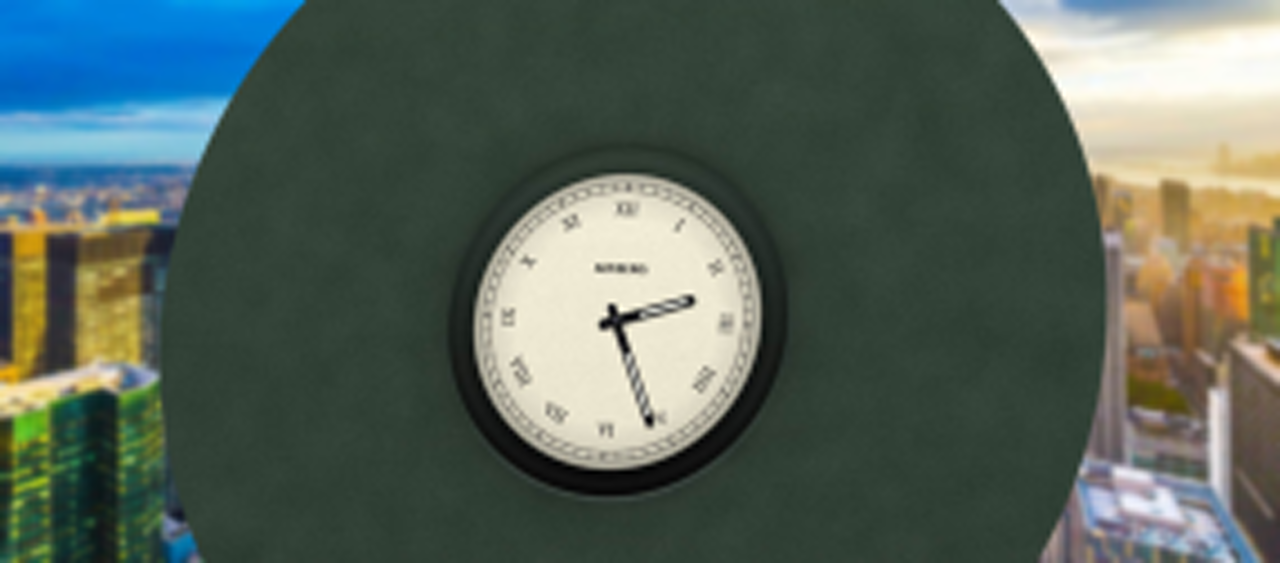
2.26
